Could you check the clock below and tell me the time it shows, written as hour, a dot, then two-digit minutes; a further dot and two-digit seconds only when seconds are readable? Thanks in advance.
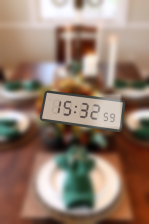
15.32.59
